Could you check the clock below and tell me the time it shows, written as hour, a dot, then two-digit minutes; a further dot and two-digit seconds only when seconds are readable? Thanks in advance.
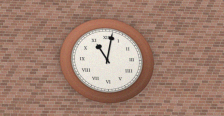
11.02
